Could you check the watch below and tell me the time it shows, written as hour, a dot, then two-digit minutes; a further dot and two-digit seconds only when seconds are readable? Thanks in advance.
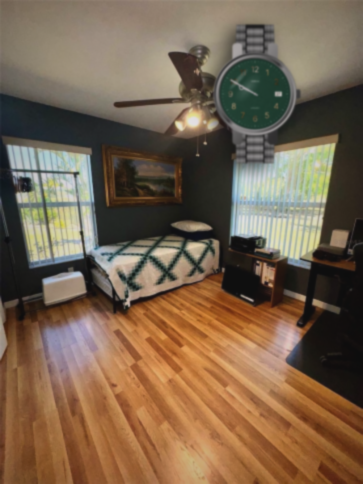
9.50
